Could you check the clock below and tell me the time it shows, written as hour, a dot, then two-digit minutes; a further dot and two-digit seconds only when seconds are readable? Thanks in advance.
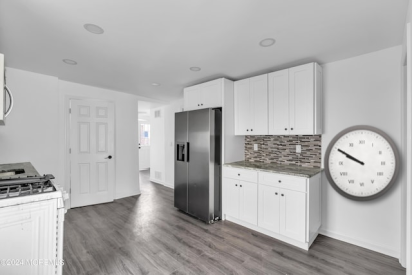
9.50
